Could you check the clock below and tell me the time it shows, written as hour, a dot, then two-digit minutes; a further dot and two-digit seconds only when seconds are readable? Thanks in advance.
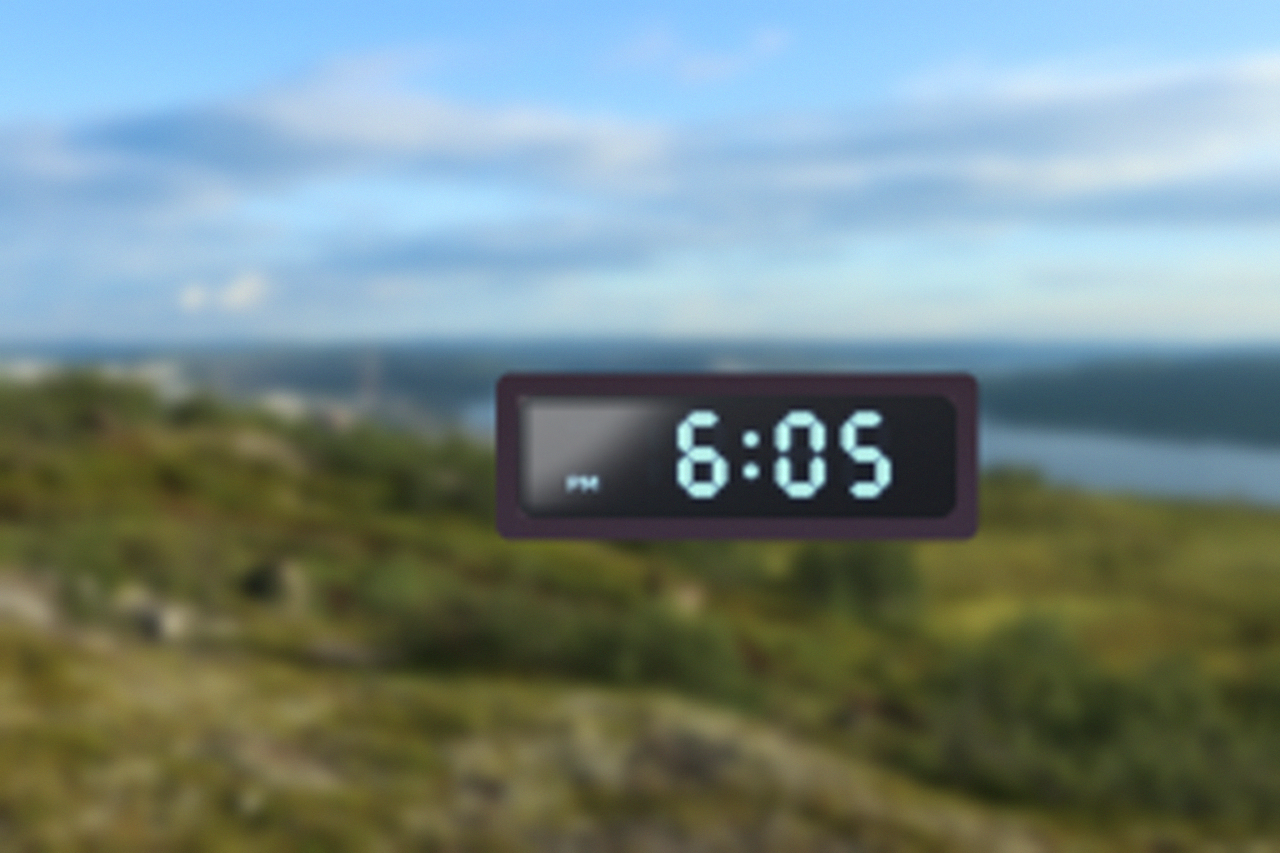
6.05
